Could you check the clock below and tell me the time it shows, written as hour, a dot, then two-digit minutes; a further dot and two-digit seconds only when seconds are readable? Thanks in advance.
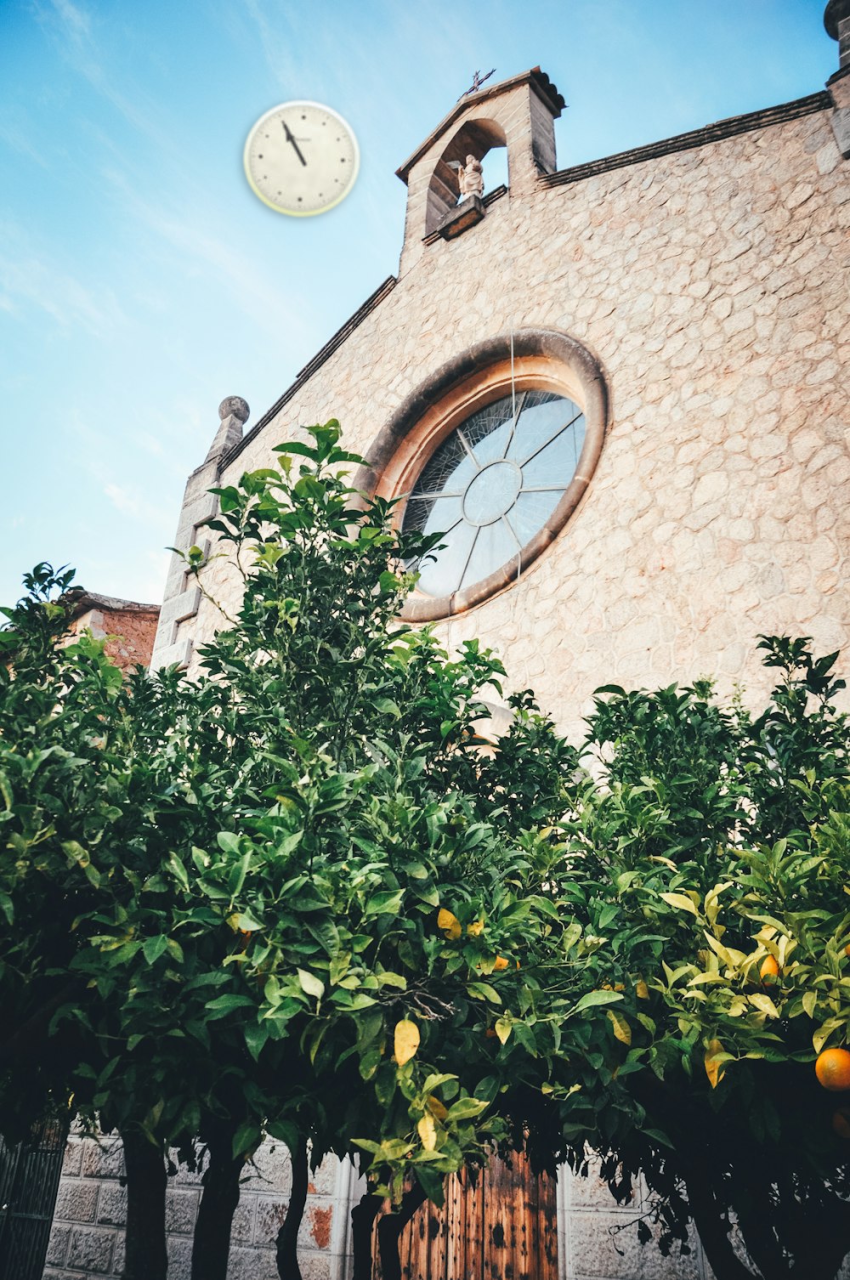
10.55
